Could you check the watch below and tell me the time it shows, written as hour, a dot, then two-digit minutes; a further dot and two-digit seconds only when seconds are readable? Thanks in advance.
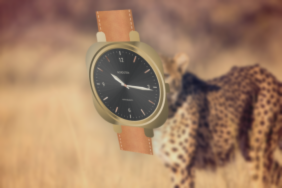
10.16
